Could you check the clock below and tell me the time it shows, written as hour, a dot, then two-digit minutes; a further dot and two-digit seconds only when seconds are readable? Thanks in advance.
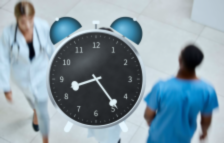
8.24
